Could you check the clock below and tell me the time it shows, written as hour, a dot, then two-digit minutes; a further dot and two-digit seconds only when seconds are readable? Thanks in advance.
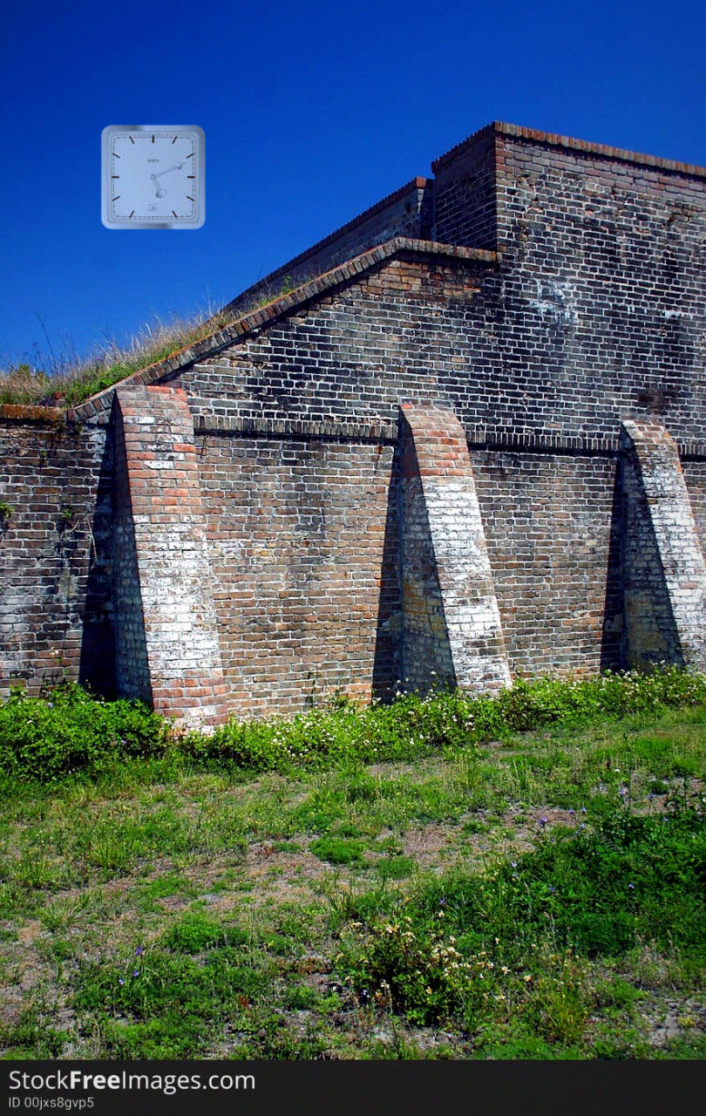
5.11
